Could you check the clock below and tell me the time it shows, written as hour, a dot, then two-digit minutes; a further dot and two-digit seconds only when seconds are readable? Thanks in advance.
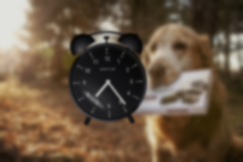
7.24
